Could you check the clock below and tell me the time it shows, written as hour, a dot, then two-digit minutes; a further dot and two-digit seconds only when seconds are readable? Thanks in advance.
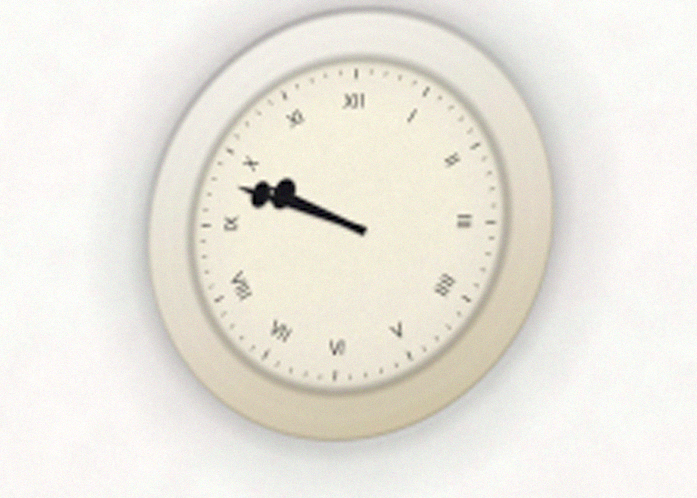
9.48
